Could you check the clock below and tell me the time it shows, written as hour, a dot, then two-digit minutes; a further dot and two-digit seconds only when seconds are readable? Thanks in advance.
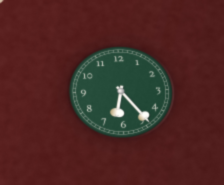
6.24
